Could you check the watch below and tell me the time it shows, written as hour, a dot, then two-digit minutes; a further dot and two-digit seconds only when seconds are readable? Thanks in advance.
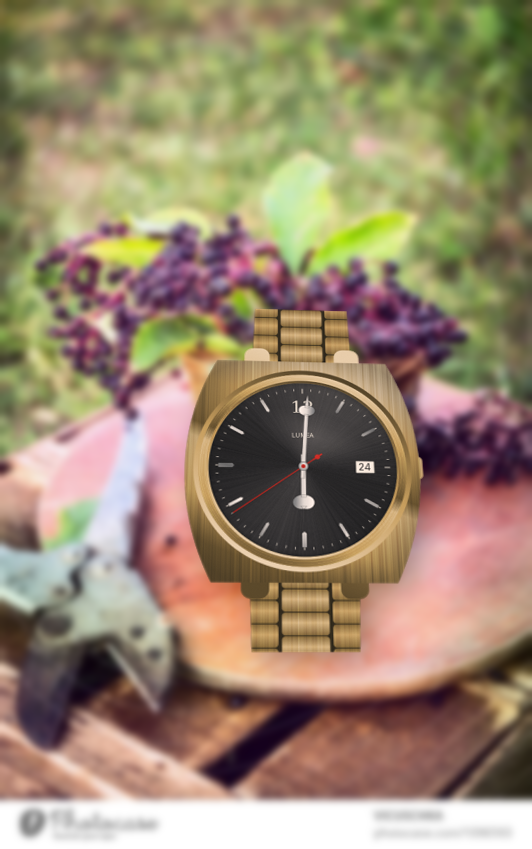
6.00.39
